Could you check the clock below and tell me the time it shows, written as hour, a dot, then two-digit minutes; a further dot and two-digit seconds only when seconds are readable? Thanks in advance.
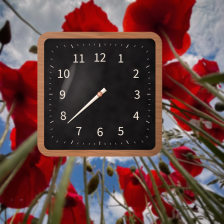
7.38
